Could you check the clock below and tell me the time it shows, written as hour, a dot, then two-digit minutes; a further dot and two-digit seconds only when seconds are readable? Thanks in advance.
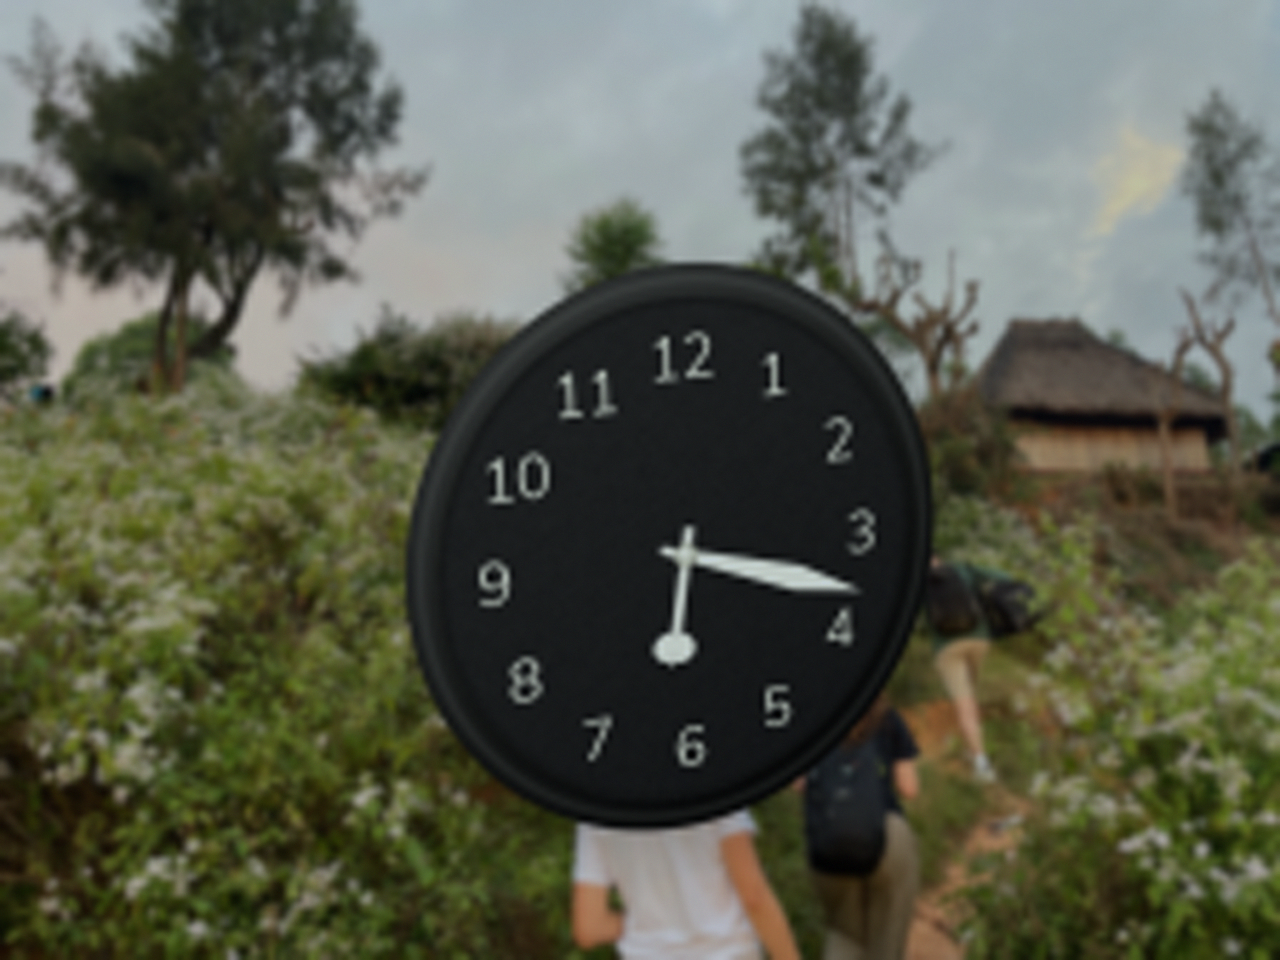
6.18
